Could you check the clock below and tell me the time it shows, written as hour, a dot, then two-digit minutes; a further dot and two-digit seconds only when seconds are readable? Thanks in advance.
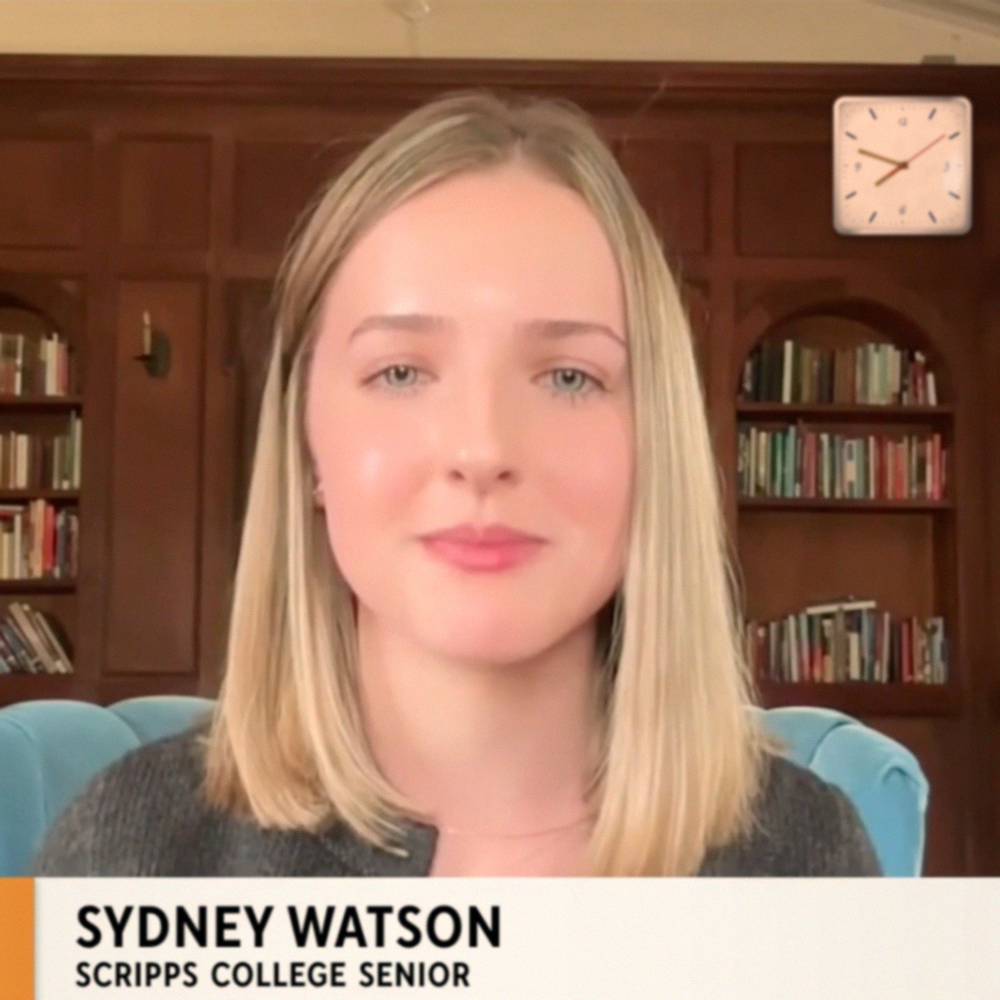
7.48.09
